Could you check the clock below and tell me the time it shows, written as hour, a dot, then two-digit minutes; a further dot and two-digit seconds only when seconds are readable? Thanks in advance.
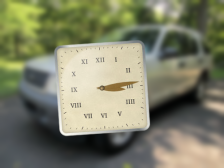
3.14
